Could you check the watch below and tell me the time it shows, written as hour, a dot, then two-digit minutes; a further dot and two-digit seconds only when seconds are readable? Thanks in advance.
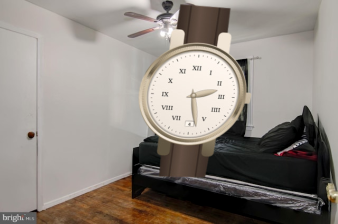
2.28
